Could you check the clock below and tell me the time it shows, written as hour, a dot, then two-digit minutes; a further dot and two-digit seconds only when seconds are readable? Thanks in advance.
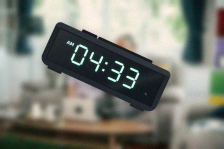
4.33
